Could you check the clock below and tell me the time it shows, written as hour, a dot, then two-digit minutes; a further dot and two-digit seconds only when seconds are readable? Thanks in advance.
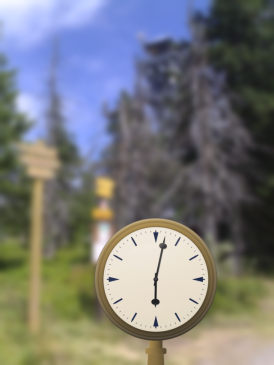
6.02
